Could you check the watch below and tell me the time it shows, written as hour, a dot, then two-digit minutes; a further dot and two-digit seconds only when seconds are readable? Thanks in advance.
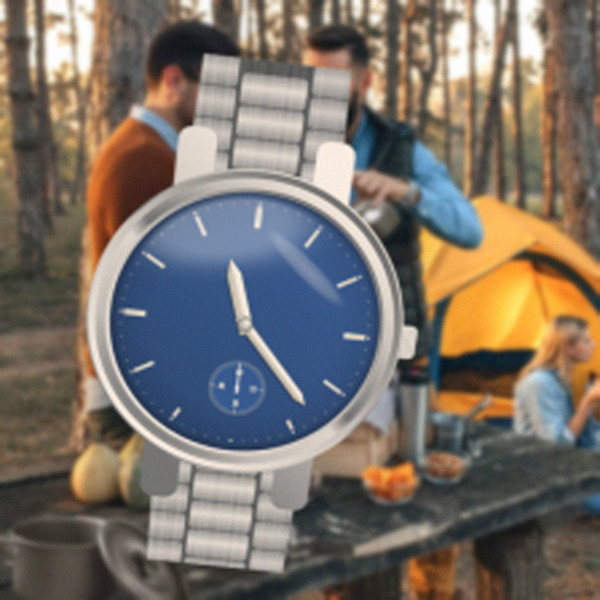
11.23
